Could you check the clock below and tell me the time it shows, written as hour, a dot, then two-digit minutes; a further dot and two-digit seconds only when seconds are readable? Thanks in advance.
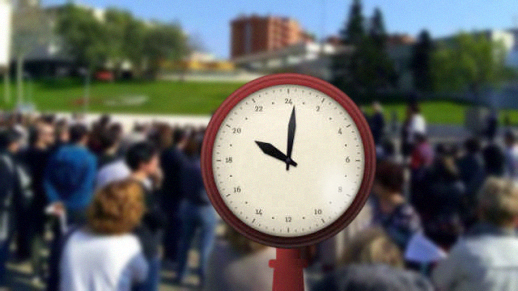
20.01
